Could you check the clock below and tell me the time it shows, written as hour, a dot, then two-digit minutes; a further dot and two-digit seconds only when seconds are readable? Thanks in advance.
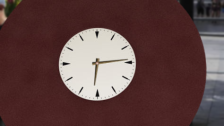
6.14
